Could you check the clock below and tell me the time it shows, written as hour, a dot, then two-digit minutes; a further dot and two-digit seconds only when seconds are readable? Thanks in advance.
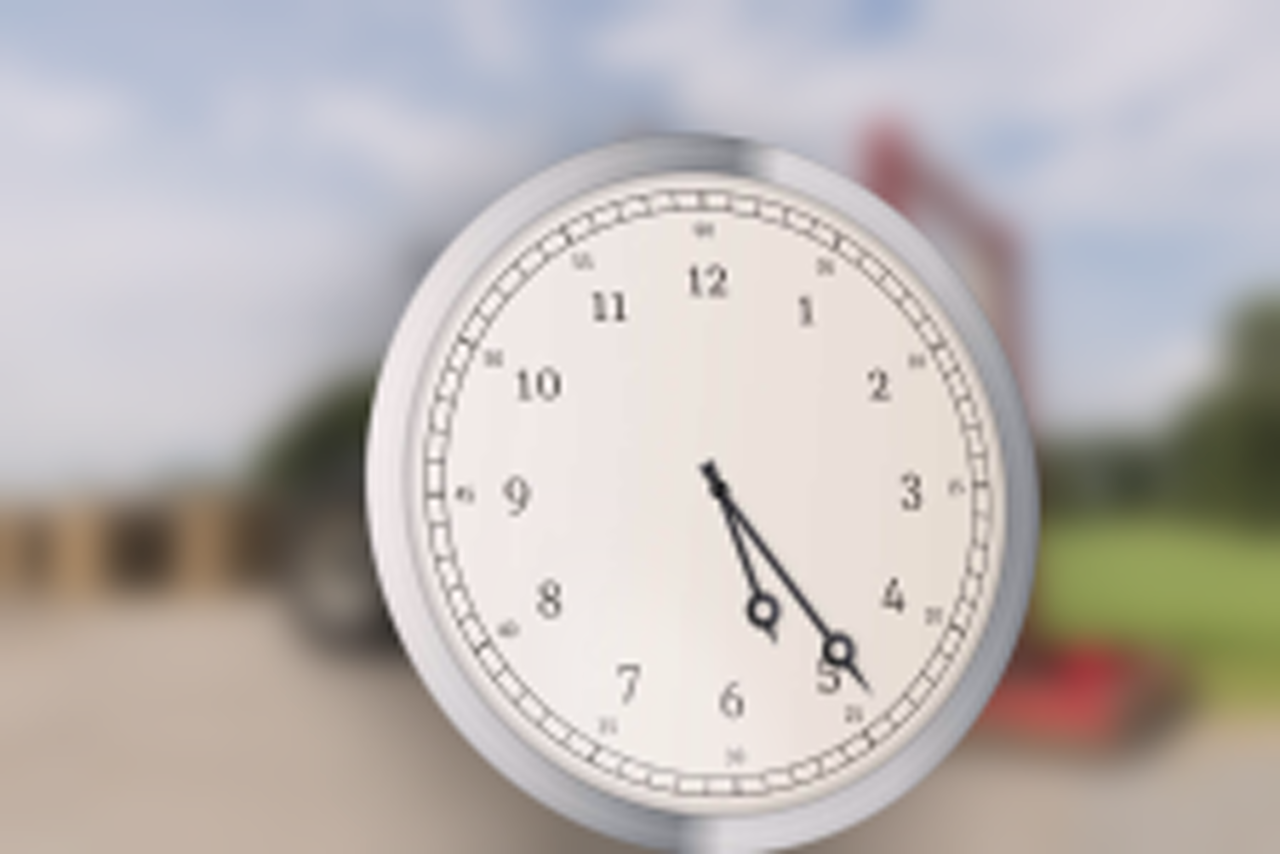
5.24
